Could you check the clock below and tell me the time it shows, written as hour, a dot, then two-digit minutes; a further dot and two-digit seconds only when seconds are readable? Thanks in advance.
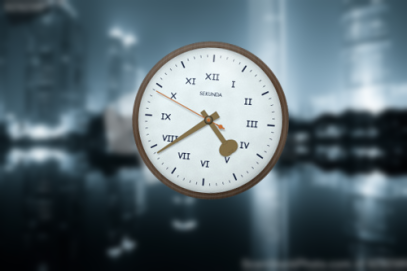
4.38.49
